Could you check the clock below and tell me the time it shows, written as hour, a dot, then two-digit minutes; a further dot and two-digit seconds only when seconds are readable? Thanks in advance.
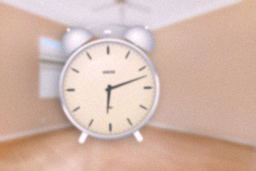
6.12
